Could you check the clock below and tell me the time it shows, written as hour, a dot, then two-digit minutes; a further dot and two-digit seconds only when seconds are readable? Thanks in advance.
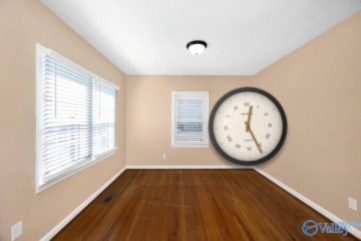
12.26
